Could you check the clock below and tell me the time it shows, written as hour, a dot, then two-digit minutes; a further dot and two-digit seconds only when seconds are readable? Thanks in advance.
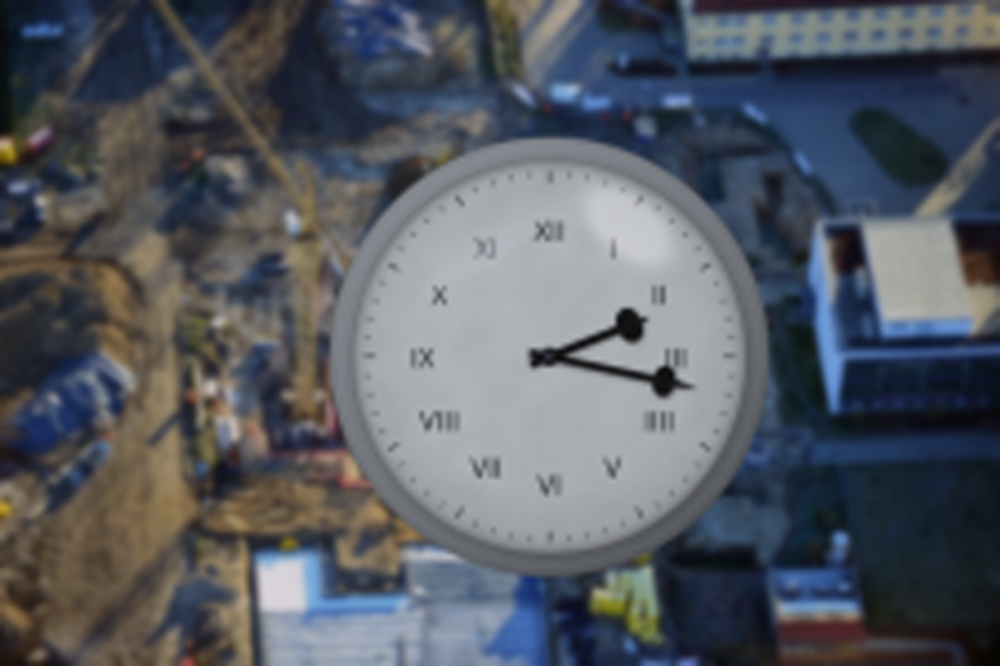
2.17
